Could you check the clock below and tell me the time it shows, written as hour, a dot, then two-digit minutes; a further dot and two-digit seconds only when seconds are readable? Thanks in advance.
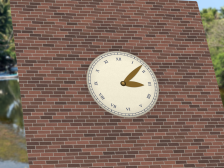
3.08
